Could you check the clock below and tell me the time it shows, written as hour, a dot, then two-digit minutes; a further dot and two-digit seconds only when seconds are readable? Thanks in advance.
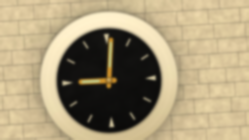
9.01
